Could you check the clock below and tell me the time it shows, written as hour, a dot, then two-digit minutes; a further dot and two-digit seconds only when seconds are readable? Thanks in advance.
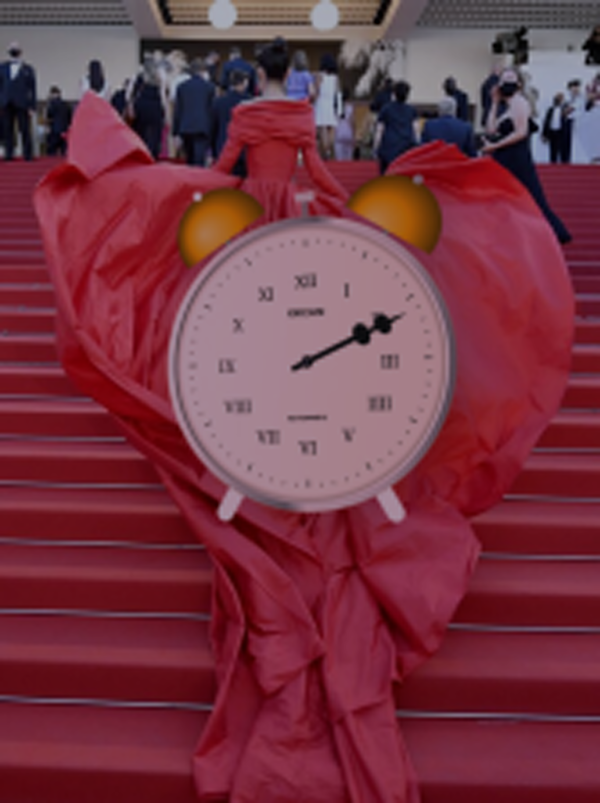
2.11
